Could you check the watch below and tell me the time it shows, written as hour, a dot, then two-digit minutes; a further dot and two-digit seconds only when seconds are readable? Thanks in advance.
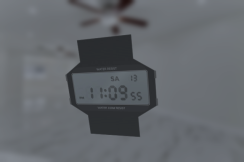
11.09.55
